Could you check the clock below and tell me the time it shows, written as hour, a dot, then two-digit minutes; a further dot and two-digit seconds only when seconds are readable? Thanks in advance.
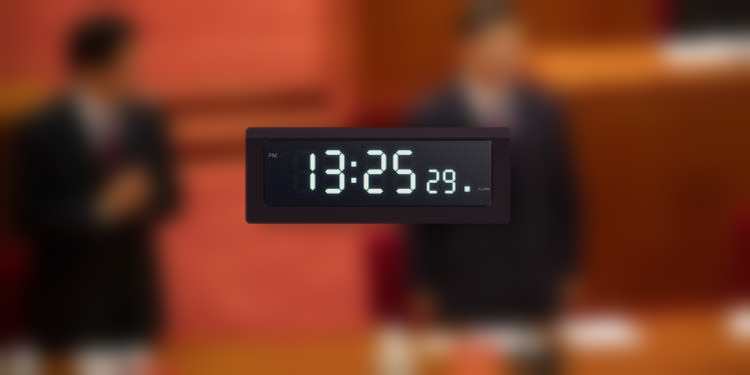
13.25.29
